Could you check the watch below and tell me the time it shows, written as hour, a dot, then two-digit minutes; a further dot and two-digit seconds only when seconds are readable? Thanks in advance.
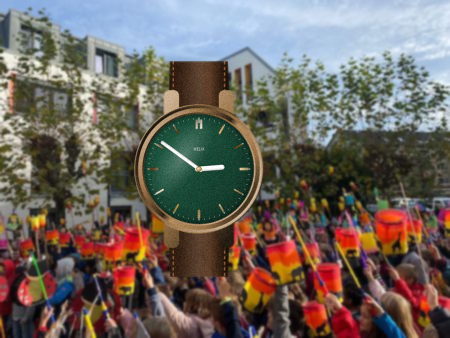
2.51
